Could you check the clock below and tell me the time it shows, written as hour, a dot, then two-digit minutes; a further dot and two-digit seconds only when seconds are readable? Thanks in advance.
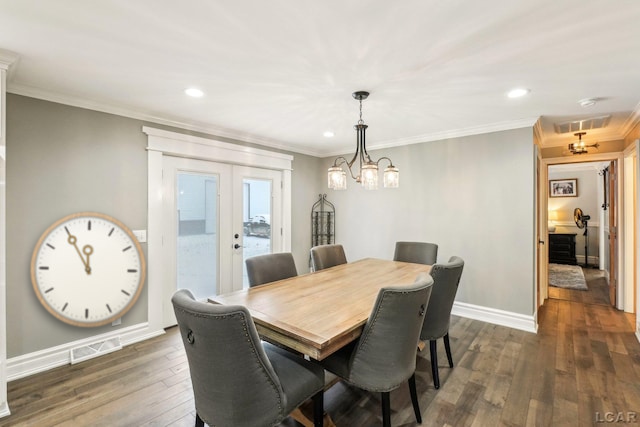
11.55
